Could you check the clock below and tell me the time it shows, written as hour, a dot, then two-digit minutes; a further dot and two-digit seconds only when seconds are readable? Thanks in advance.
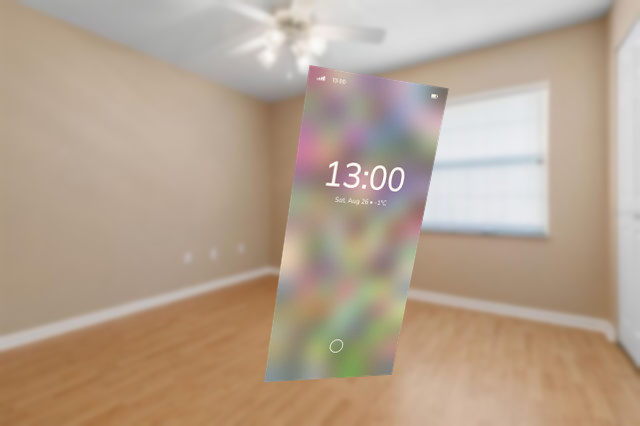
13.00
